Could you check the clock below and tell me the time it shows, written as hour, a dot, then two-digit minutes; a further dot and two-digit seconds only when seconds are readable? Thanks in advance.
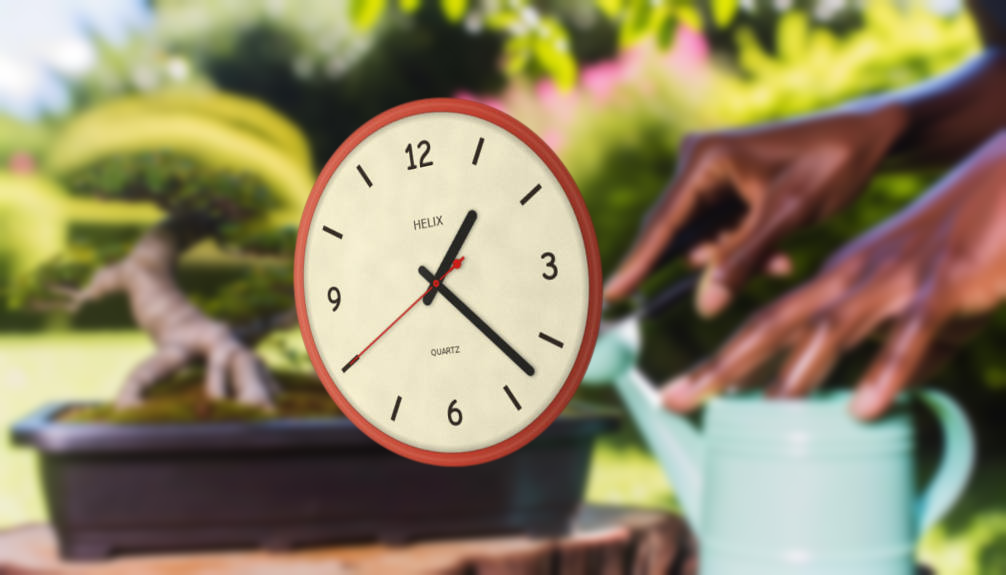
1.22.40
